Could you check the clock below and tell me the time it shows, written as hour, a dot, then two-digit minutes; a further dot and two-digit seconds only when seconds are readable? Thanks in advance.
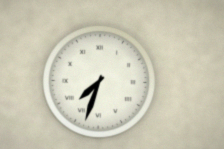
7.33
